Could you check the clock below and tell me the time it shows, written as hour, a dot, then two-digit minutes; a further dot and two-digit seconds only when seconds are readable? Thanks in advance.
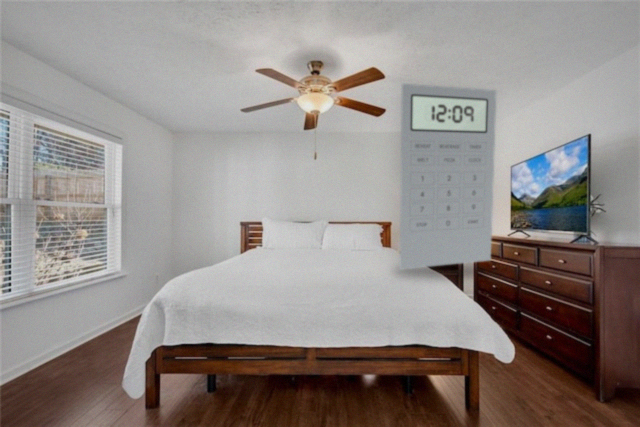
12.09
